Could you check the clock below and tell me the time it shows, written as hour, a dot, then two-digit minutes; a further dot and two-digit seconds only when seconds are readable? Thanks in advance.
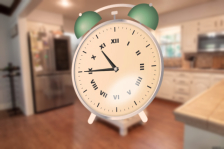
10.45
